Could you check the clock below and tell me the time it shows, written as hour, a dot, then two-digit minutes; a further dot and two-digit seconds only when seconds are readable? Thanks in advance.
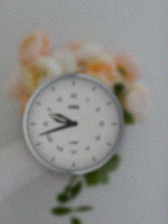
9.42
